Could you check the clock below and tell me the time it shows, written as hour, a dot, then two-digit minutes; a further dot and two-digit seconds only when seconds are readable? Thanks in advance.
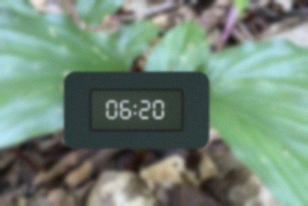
6.20
